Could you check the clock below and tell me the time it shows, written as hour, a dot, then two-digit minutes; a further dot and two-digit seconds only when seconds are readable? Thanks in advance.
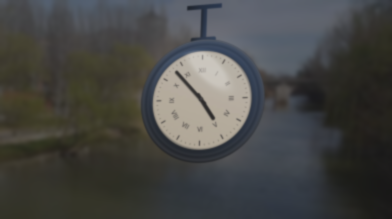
4.53
